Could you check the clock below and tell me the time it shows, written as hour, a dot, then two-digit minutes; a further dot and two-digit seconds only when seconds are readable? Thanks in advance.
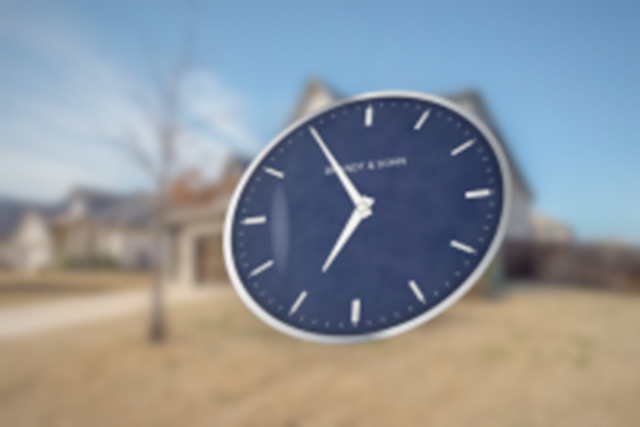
6.55
